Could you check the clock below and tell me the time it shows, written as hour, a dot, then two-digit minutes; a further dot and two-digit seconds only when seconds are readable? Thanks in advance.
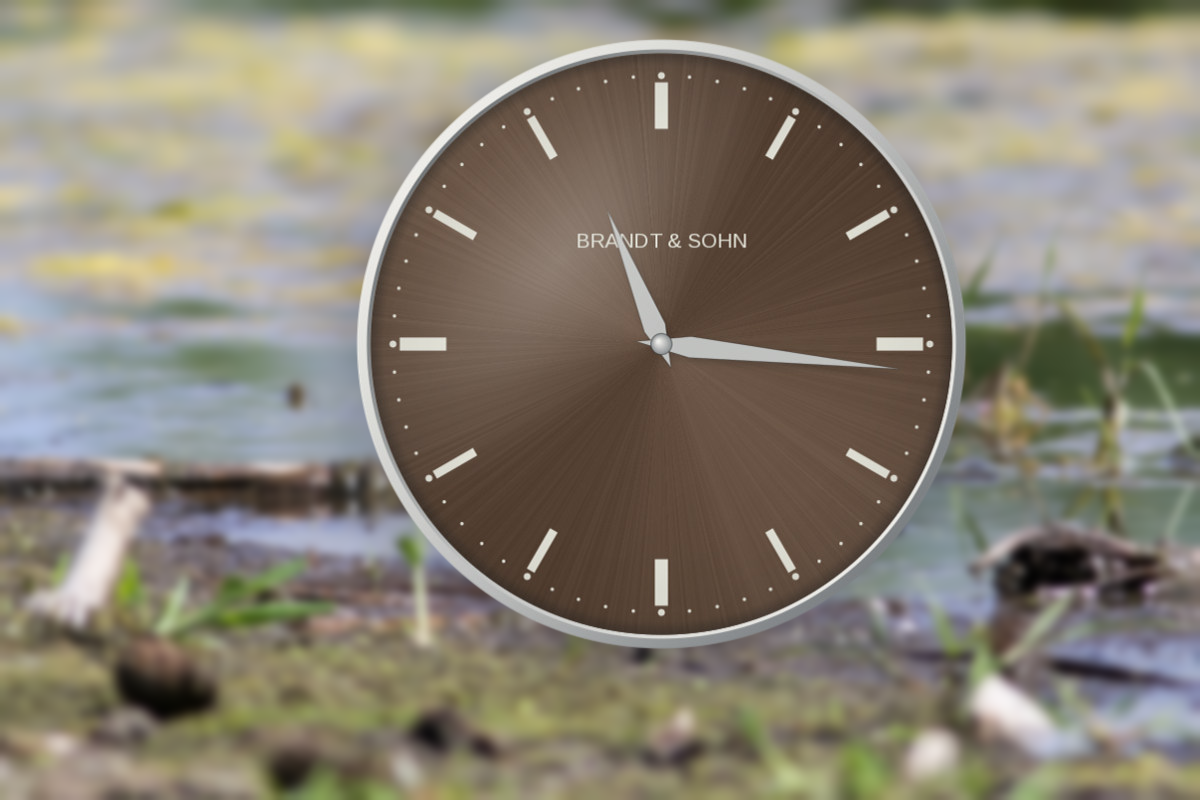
11.16
